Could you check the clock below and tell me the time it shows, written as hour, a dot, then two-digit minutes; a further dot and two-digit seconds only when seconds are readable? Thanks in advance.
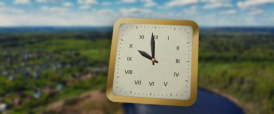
9.59
